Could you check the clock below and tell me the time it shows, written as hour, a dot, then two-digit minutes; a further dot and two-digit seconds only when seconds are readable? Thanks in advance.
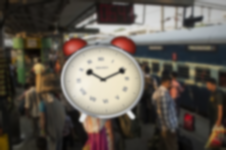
10.11
